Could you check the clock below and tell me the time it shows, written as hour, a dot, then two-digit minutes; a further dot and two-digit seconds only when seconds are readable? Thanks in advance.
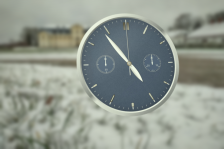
4.54
